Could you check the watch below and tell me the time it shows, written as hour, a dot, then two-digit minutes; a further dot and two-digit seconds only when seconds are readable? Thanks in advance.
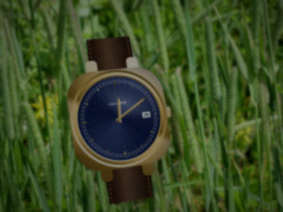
12.10
